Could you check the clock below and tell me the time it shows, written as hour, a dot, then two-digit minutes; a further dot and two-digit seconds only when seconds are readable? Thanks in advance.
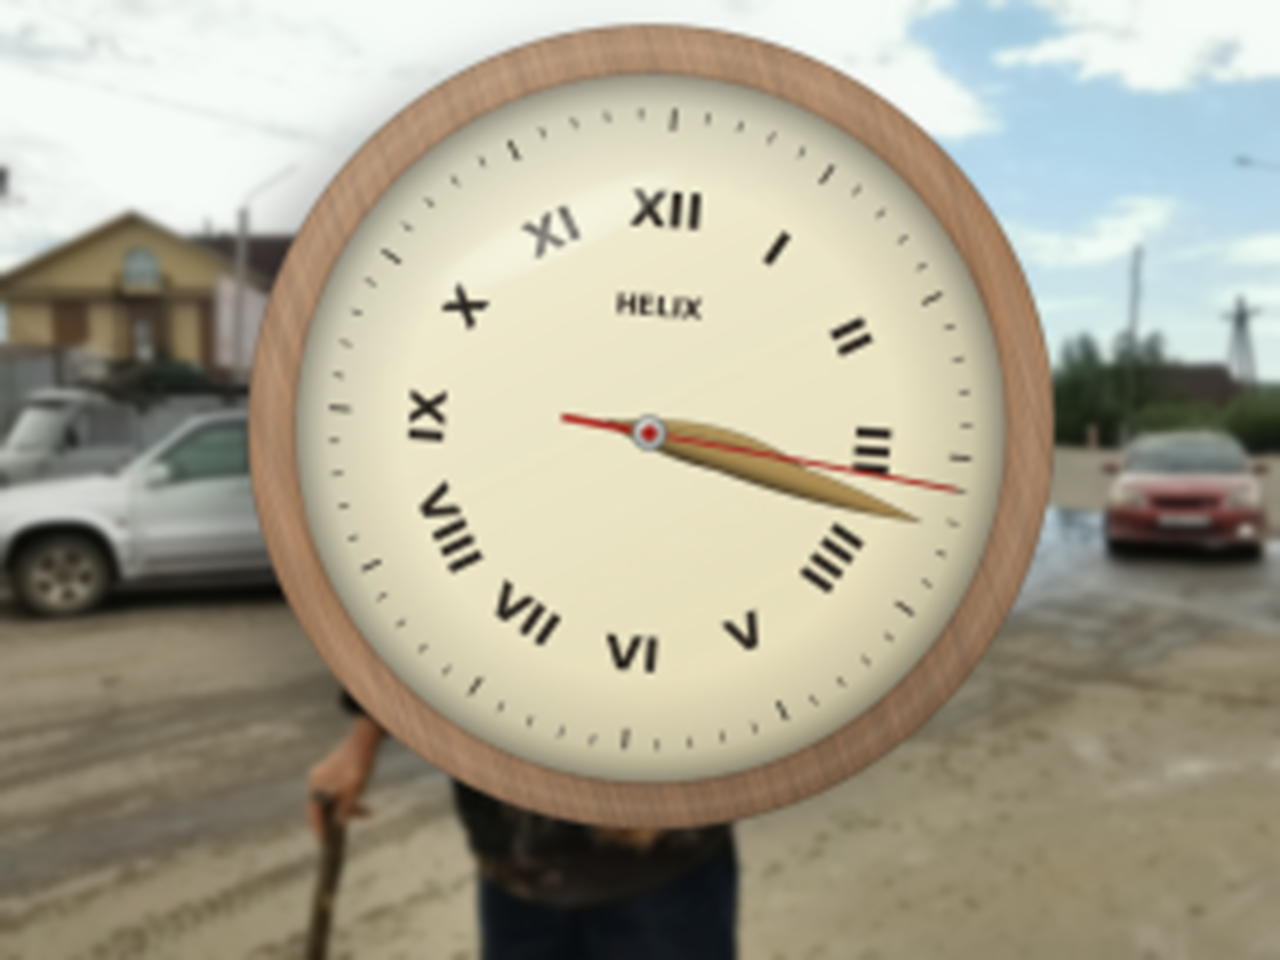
3.17.16
